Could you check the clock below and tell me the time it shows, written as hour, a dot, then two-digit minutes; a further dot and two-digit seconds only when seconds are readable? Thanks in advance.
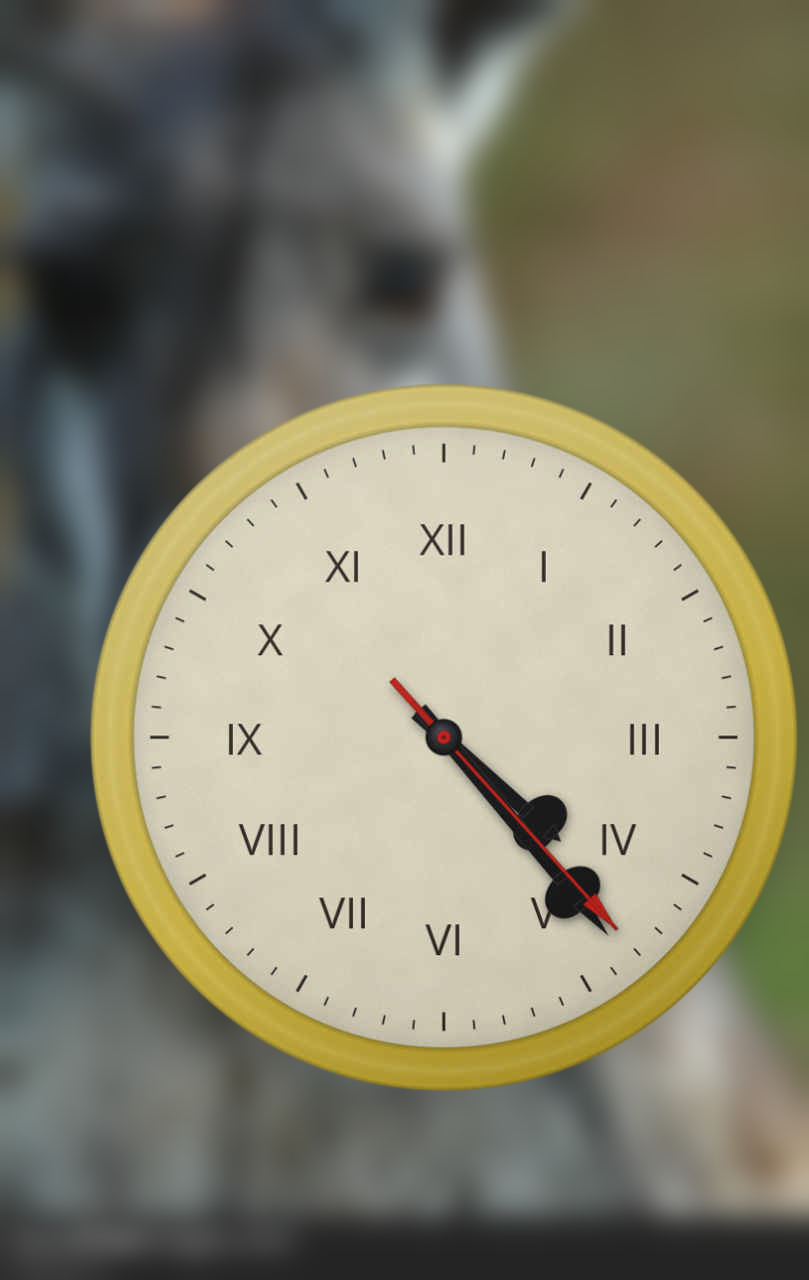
4.23.23
